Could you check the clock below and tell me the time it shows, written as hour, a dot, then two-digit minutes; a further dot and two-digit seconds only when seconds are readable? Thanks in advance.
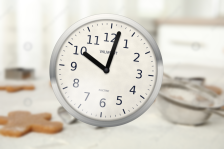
10.02
